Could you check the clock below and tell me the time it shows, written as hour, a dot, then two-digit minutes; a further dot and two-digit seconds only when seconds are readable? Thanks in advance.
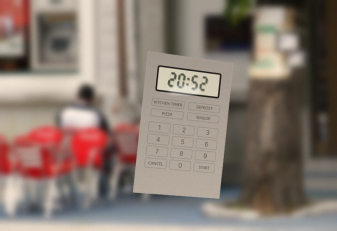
20.52
